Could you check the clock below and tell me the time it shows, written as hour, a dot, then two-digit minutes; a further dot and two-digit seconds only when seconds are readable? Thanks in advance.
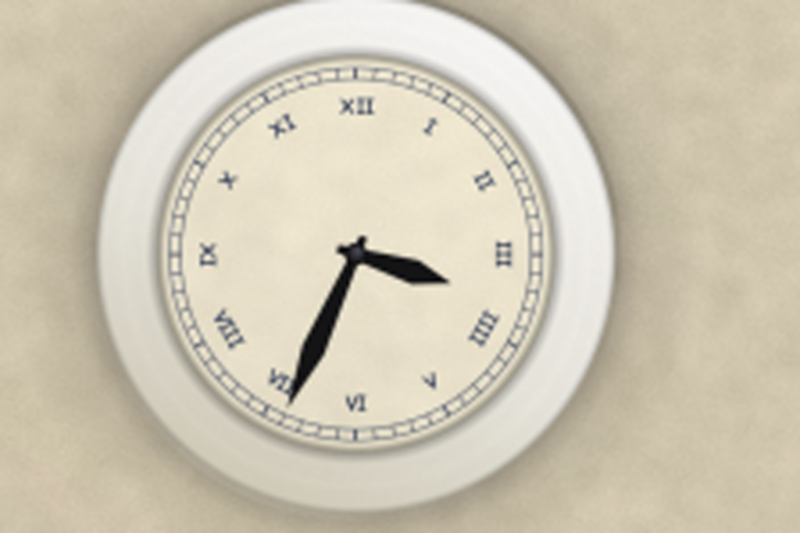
3.34
